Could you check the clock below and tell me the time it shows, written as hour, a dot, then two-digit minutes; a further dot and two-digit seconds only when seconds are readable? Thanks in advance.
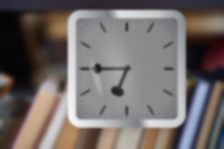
6.45
